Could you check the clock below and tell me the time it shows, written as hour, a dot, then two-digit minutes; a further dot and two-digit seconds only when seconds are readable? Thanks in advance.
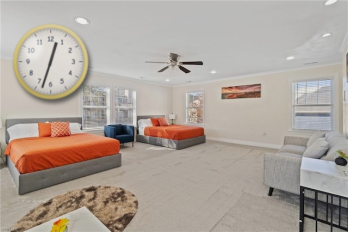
12.33
